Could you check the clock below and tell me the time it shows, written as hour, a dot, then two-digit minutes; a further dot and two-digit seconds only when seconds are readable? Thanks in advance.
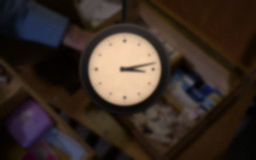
3.13
